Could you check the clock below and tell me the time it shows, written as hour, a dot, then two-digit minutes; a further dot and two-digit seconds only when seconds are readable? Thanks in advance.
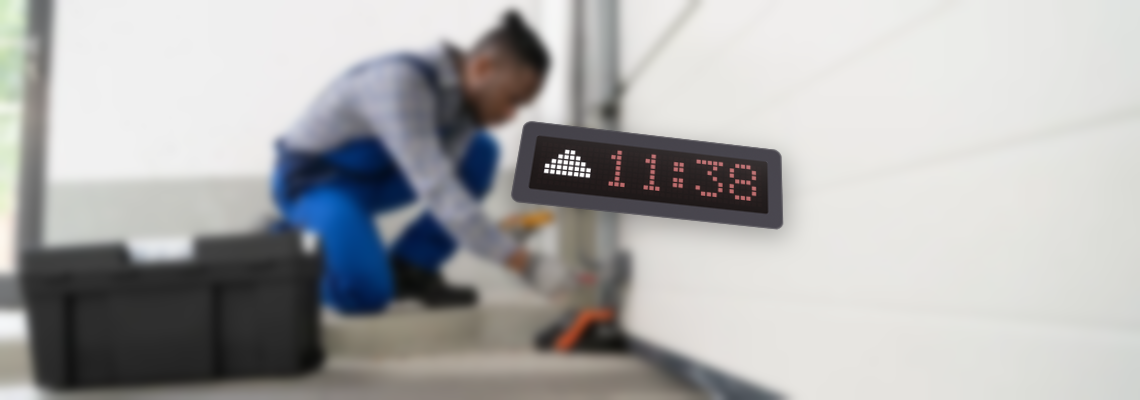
11.38
